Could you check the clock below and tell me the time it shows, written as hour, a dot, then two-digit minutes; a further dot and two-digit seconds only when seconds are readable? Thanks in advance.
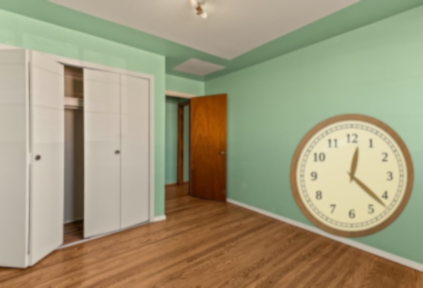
12.22
